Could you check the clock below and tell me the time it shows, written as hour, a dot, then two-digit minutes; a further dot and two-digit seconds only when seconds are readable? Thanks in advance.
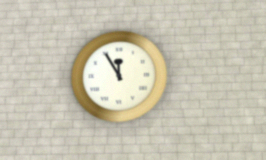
11.55
